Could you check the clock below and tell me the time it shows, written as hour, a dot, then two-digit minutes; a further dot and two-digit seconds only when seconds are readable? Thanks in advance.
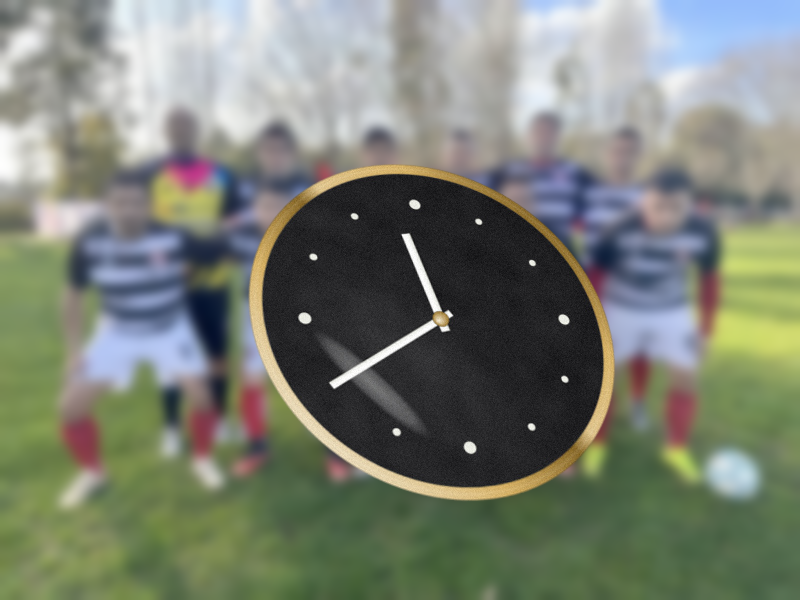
11.40
